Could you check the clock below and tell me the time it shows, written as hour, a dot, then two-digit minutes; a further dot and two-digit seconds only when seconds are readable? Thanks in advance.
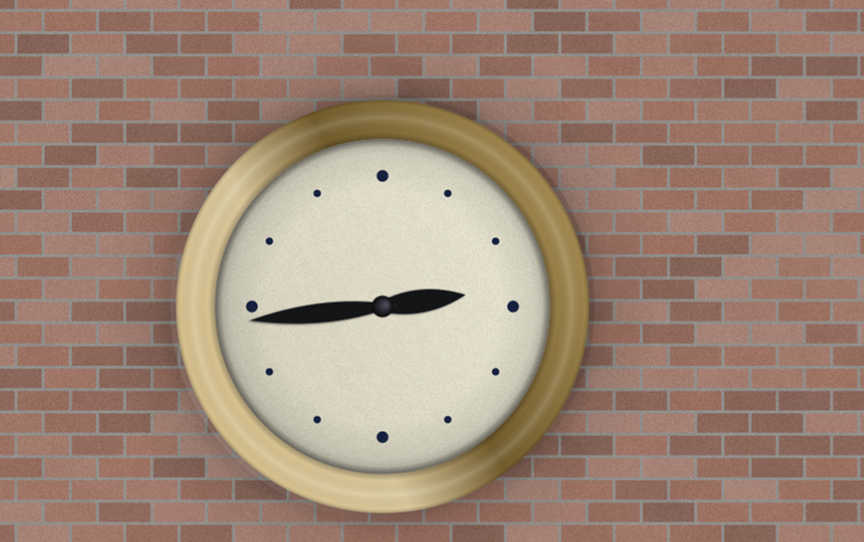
2.44
